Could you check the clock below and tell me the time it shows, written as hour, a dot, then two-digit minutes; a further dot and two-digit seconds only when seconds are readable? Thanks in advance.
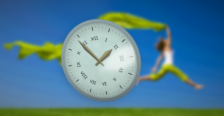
1.54
